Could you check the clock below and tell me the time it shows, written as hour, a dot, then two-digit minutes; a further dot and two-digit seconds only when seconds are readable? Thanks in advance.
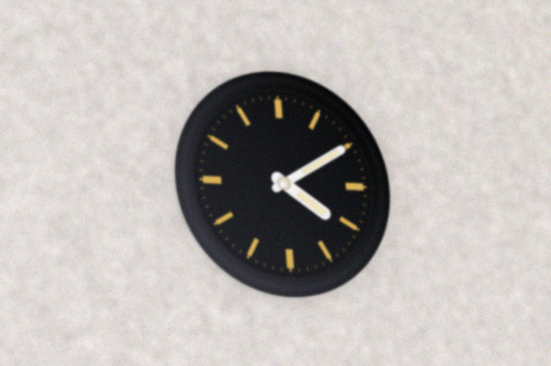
4.10
